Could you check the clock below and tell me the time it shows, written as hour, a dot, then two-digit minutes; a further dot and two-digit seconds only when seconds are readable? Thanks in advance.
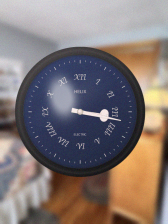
3.17
